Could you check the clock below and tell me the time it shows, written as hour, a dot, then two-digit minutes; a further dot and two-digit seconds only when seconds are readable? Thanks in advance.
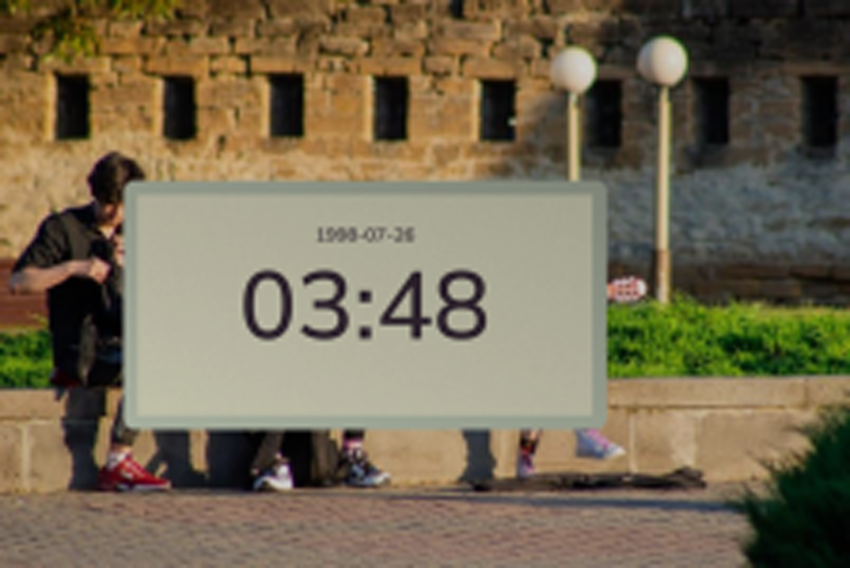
3.48
